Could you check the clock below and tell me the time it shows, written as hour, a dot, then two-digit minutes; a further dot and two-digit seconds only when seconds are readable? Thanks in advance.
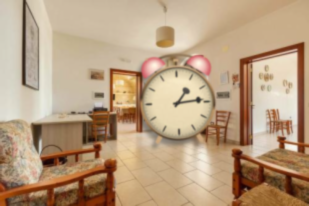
1.14
